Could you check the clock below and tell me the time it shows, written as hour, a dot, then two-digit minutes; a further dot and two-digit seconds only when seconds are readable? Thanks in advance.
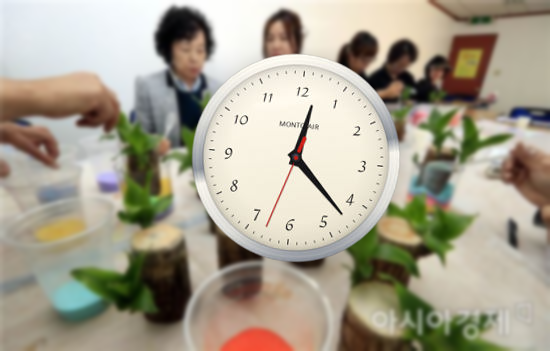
12.22.33
